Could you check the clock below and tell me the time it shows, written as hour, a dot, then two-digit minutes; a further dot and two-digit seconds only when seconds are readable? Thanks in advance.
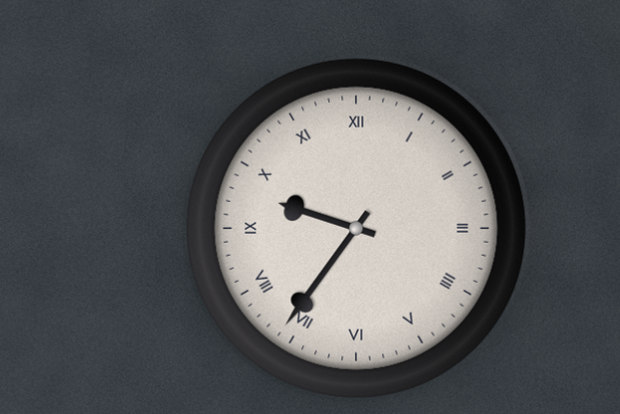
9.36
